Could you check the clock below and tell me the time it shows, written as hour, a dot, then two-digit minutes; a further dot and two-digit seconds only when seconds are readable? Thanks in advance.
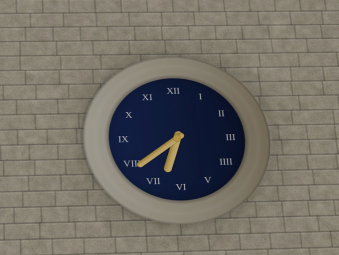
6.39
